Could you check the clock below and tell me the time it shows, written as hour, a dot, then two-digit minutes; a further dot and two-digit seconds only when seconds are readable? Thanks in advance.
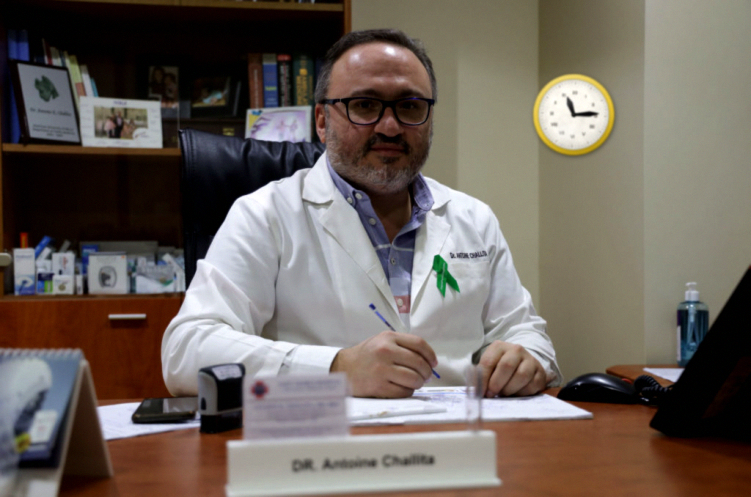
11.14
